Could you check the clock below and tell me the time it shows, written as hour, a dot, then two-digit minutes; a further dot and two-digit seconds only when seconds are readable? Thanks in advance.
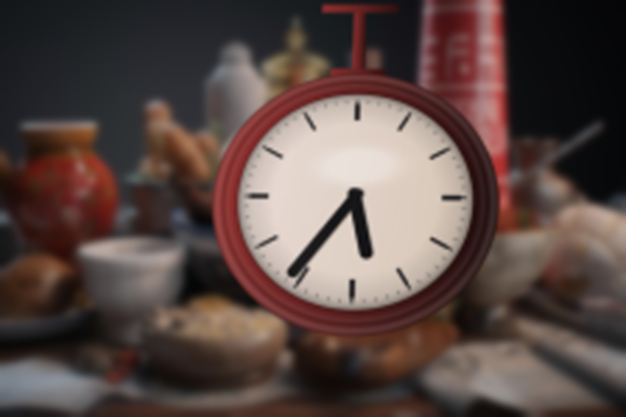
5.36
